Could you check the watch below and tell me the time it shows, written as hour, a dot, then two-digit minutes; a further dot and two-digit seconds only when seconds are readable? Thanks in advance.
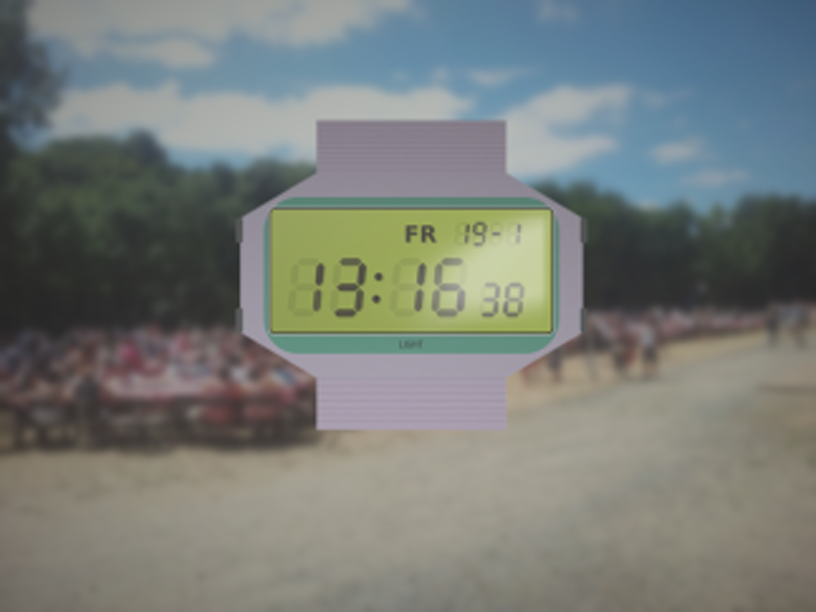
13.16.38
